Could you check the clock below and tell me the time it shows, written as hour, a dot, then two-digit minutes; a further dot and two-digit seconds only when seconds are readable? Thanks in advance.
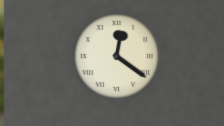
12.21
